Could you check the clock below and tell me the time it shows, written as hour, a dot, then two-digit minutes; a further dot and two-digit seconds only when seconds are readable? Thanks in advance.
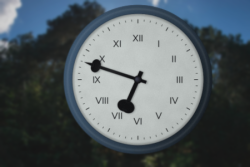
6.48
